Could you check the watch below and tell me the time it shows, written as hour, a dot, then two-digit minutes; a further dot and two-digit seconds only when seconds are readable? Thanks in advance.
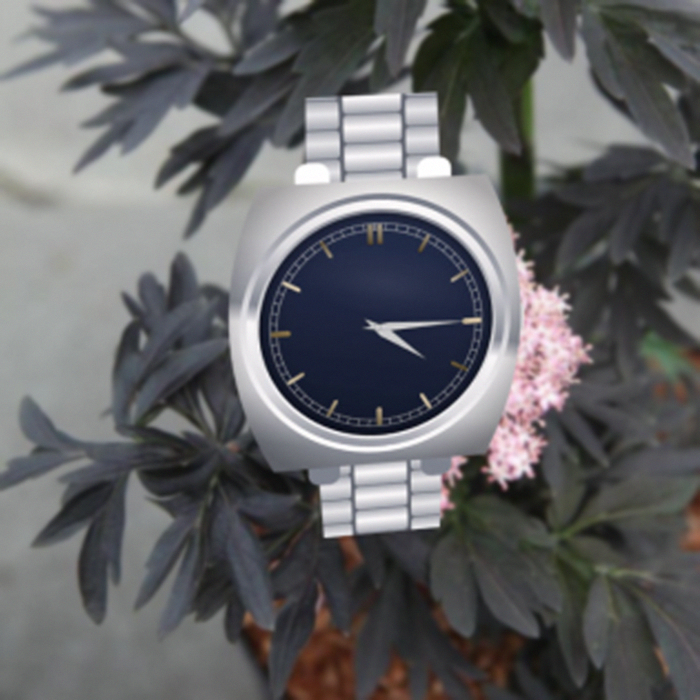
4.15
